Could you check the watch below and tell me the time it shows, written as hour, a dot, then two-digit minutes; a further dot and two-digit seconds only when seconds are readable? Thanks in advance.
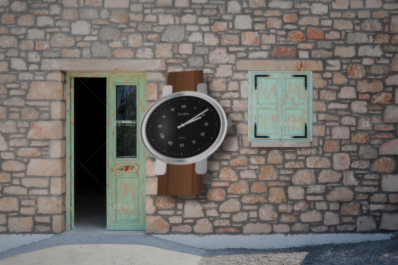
2.09
